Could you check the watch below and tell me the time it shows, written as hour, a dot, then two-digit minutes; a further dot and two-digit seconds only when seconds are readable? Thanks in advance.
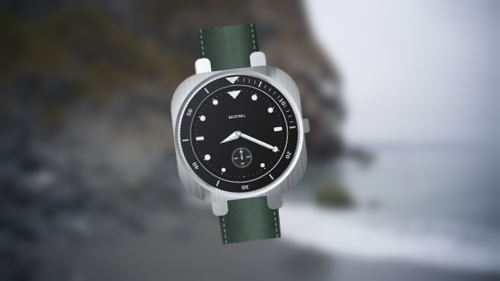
8.20
